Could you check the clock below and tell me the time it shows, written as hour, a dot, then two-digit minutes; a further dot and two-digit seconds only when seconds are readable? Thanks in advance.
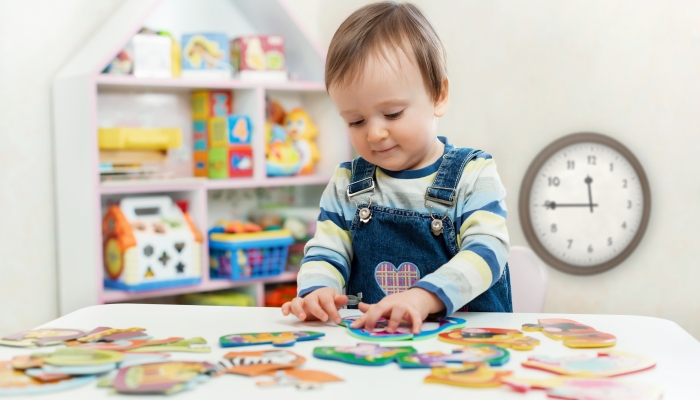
11.45
